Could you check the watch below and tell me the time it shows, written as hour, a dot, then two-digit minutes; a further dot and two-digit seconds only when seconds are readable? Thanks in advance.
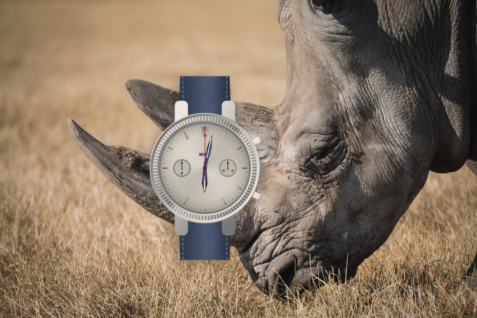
6.02
